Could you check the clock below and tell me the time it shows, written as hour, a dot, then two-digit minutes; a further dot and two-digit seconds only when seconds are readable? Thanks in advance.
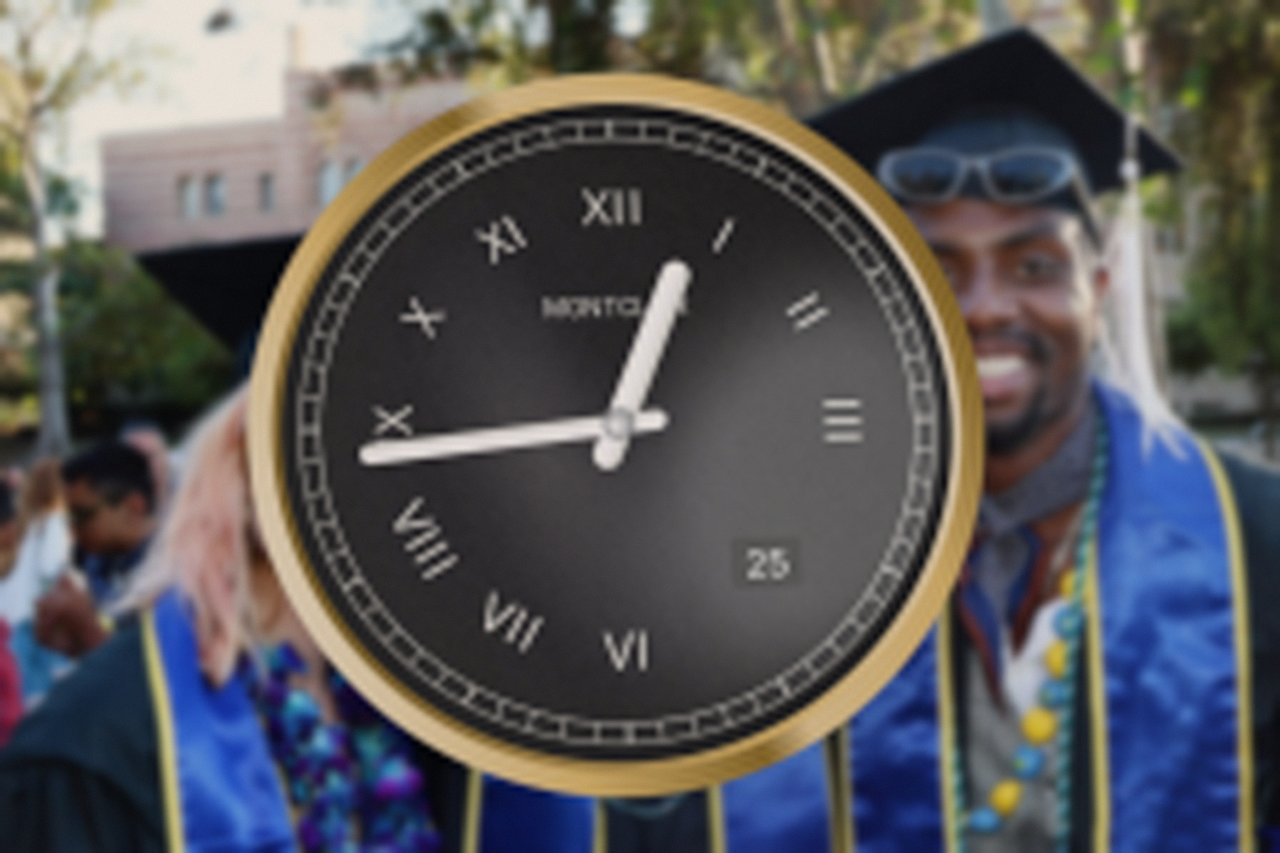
12.44
